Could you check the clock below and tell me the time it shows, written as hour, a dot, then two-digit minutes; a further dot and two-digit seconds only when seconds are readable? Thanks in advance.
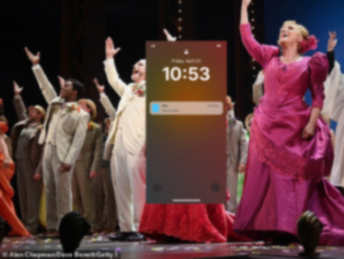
10.53
